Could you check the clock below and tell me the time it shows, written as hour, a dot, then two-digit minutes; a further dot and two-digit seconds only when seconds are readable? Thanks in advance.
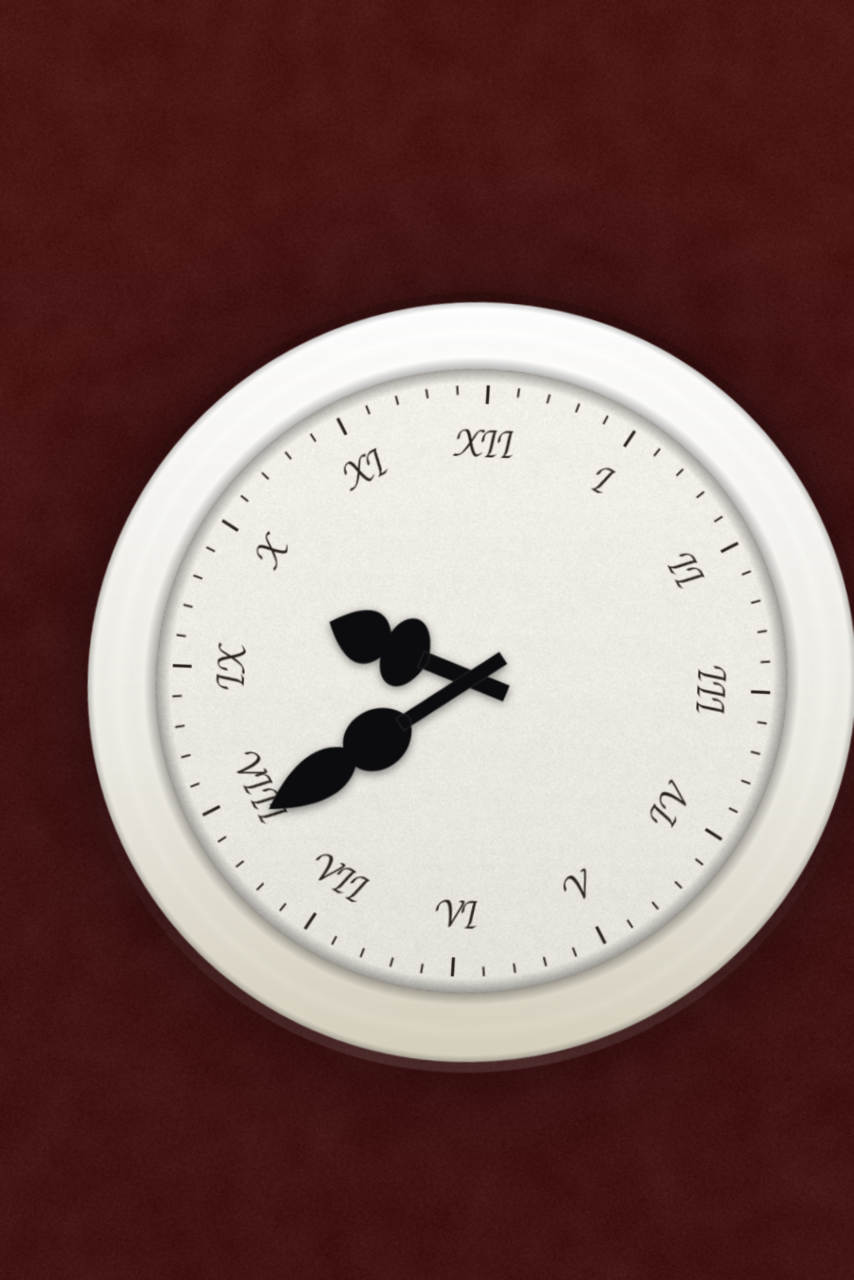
9.39
